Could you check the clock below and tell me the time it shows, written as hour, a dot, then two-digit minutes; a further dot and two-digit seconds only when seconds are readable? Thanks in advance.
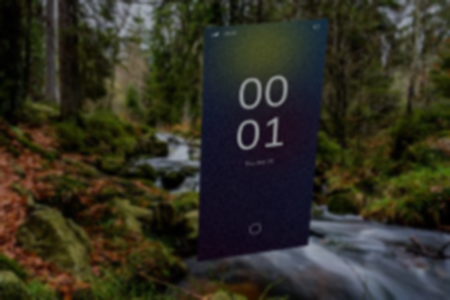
0.01
